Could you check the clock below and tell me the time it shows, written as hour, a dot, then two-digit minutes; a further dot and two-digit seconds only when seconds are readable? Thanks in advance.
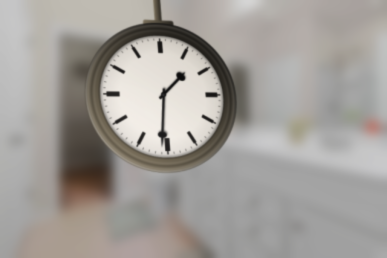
1.31
